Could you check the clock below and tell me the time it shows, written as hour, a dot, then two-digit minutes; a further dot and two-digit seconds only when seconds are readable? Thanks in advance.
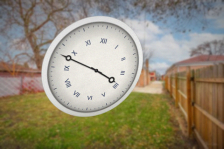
3.48
